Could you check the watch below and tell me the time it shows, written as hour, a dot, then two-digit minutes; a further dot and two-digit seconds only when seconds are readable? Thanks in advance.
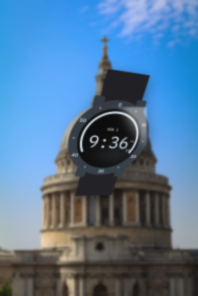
9.36
